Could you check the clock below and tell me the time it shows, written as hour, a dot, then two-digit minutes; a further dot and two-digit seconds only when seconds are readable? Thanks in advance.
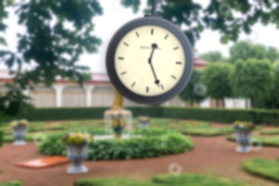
12.26
